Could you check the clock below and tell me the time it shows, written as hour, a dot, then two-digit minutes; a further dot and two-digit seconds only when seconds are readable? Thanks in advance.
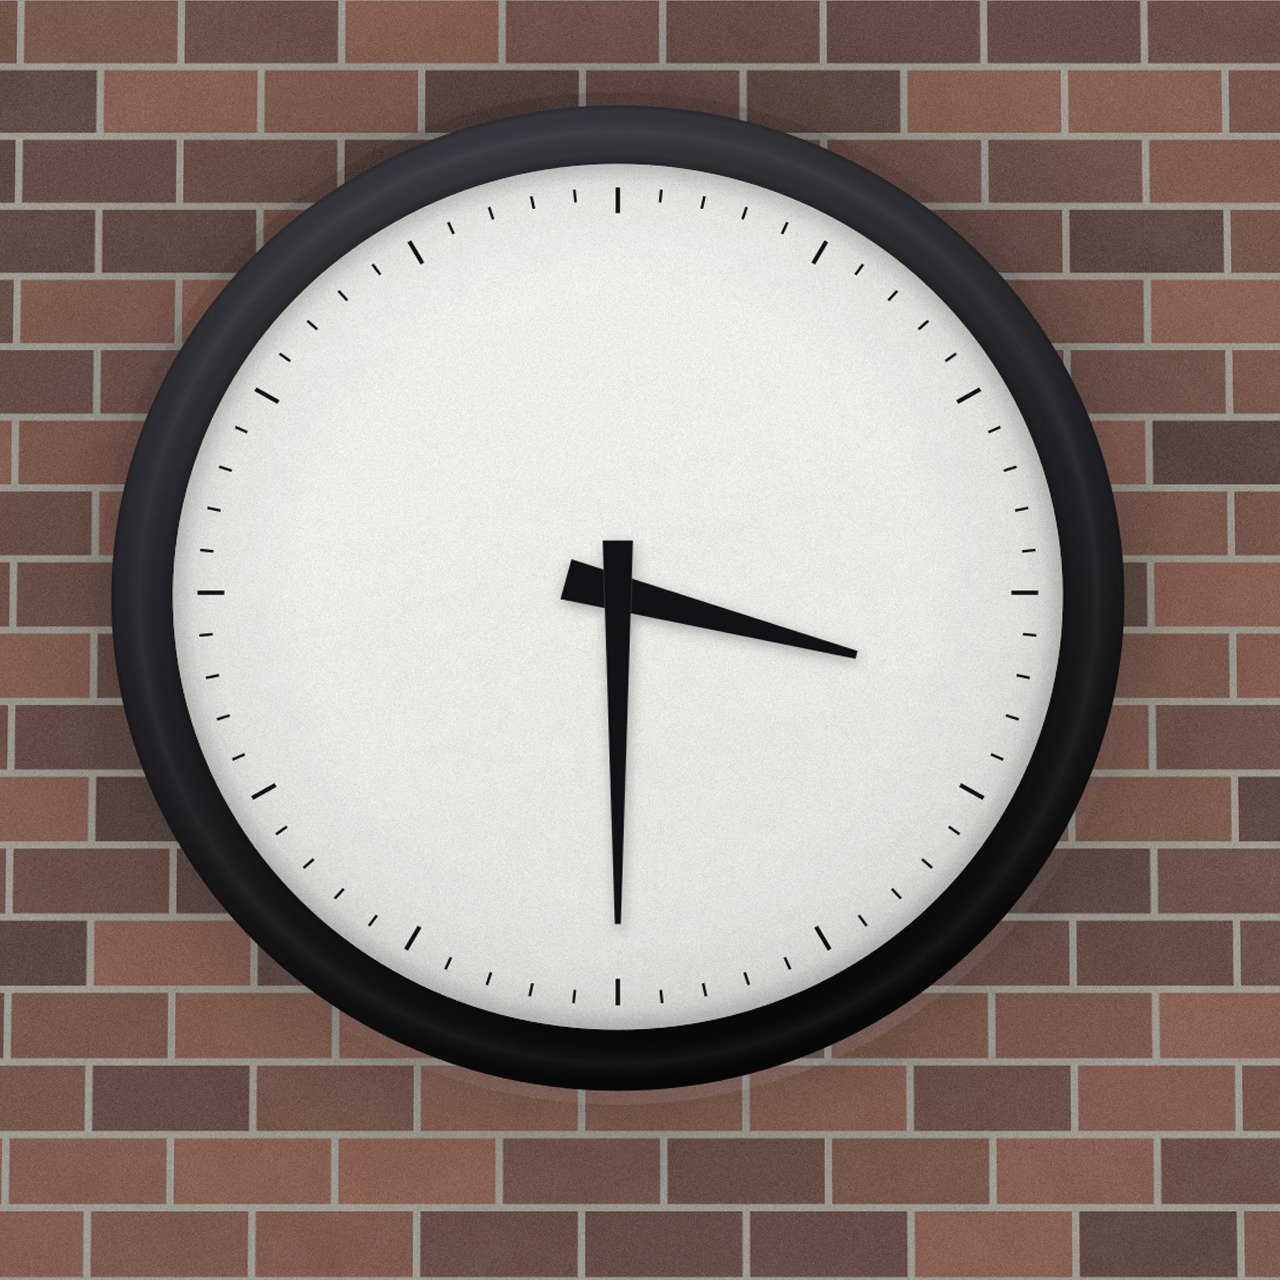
3.30
